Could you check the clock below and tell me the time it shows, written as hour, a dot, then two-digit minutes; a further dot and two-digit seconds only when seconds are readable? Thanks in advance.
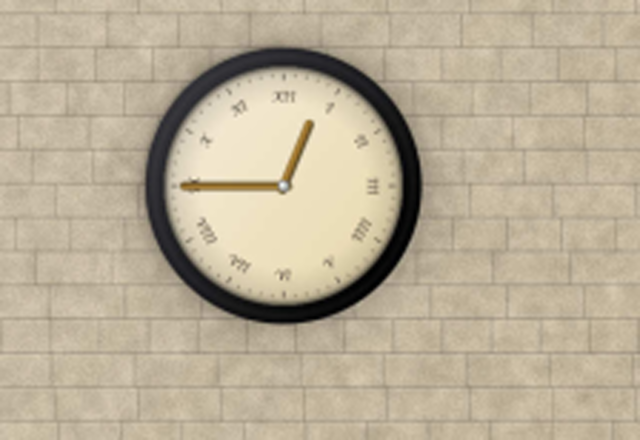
12.45
